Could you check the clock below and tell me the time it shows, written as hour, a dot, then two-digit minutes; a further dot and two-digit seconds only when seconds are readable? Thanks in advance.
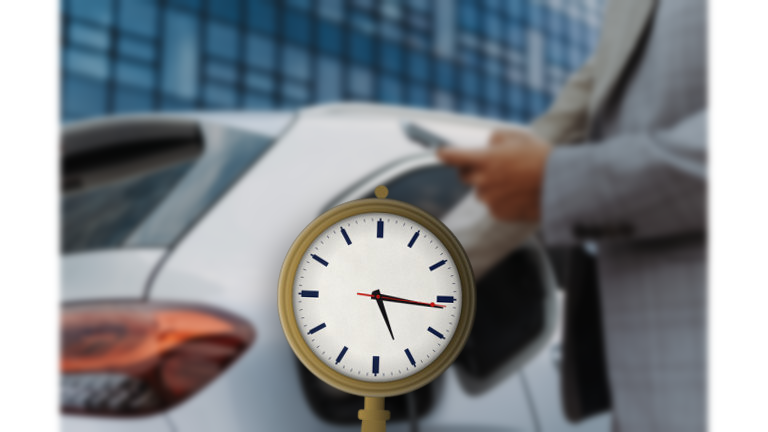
5.16.16
